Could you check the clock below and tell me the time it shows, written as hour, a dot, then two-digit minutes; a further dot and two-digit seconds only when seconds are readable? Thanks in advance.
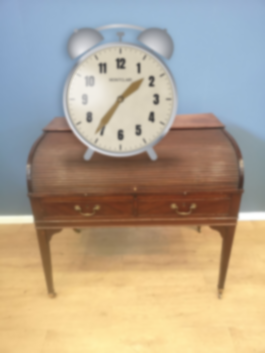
1.36
